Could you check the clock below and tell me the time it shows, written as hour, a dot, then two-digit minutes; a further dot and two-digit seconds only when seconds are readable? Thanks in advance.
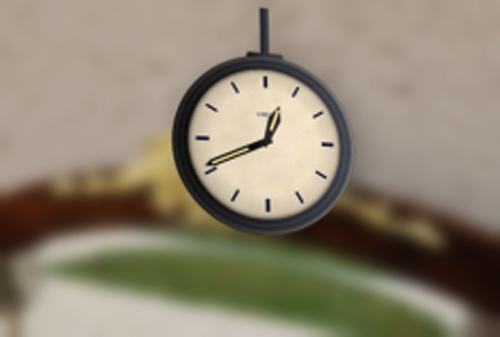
12.41
